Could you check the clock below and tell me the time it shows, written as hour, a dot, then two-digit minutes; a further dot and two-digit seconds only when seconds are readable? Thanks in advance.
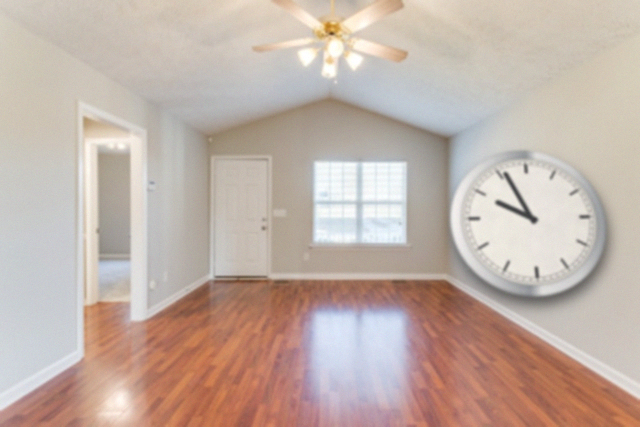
9.56
